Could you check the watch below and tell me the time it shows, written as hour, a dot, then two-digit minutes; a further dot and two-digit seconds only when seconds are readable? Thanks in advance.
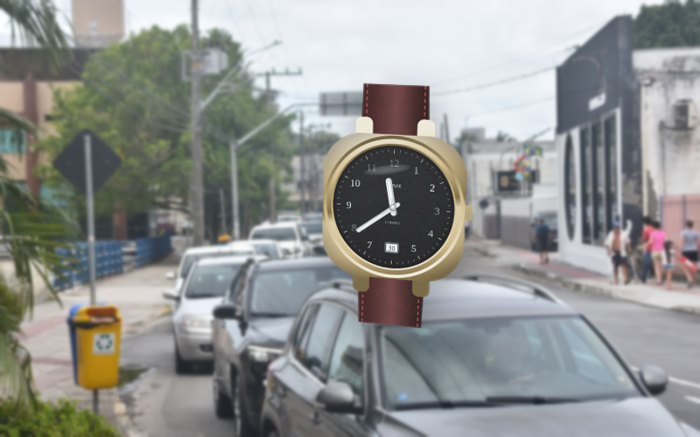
11.39
